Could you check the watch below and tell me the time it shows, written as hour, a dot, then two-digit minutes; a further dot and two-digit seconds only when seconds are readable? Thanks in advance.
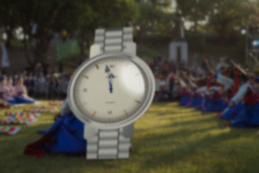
11.58
